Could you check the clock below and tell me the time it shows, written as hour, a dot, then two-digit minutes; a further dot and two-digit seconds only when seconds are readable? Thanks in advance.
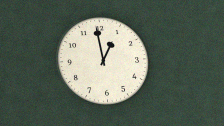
12.59
